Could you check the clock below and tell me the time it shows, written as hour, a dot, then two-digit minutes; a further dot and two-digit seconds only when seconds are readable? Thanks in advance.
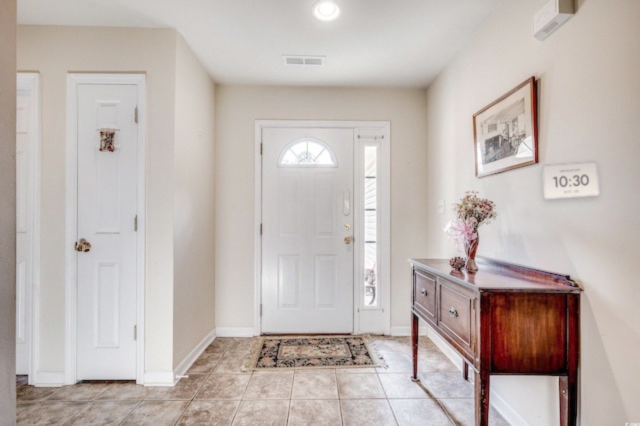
10.30
